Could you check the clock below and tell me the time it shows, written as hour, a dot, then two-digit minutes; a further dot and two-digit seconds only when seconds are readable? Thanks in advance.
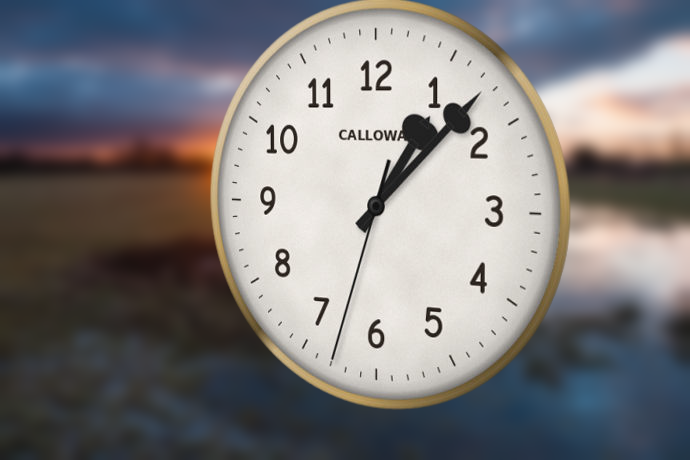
1.07.33
